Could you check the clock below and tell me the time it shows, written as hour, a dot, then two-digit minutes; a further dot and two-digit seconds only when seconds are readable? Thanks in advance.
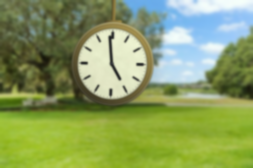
4.59
